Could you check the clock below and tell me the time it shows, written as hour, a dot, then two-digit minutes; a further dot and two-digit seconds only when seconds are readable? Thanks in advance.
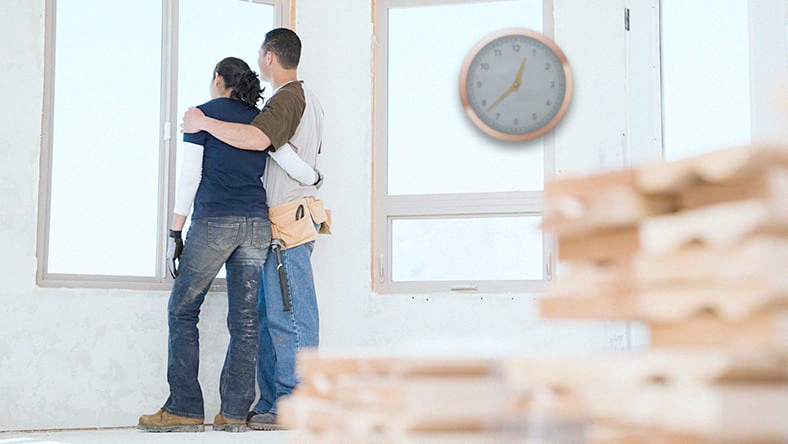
12.38
